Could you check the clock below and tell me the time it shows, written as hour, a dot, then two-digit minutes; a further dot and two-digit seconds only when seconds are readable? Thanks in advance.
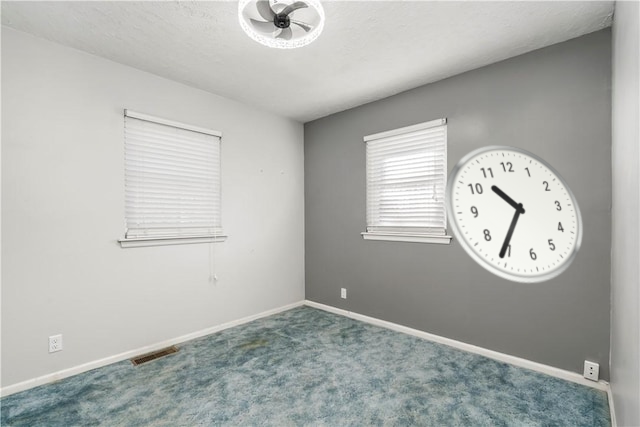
10.36
